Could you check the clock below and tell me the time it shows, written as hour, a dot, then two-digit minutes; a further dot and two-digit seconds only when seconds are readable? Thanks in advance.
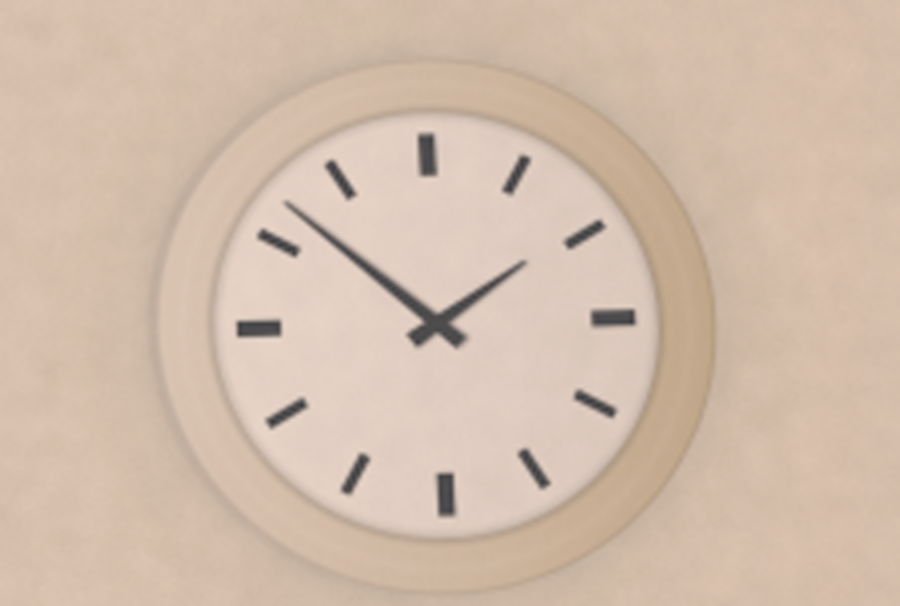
1.52
